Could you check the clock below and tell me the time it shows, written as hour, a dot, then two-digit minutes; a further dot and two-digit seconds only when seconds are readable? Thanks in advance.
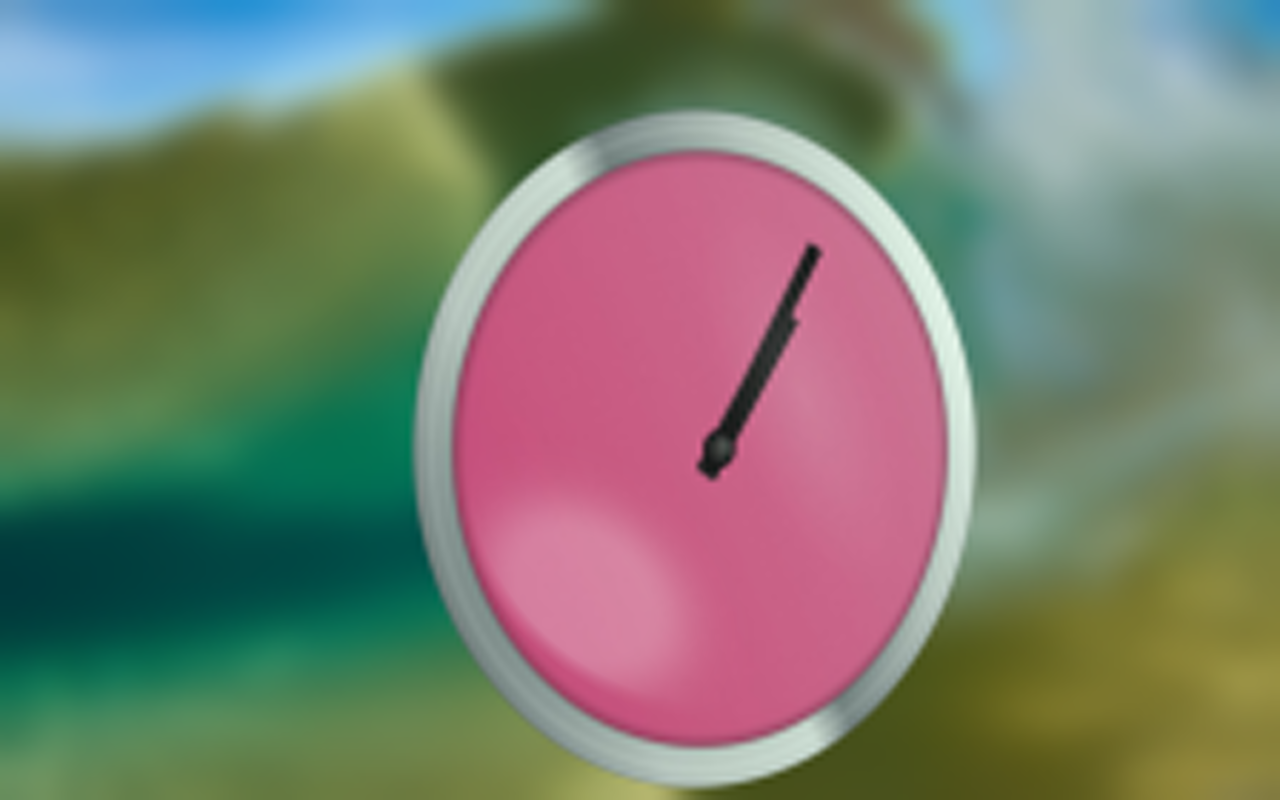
1.05
